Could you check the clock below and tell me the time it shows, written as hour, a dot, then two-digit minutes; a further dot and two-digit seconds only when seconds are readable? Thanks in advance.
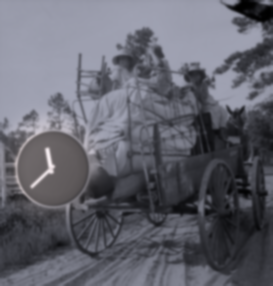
11.38
